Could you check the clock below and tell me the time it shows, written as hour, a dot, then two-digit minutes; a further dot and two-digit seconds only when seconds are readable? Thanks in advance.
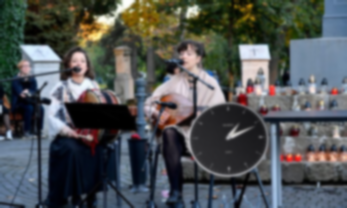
1.11
